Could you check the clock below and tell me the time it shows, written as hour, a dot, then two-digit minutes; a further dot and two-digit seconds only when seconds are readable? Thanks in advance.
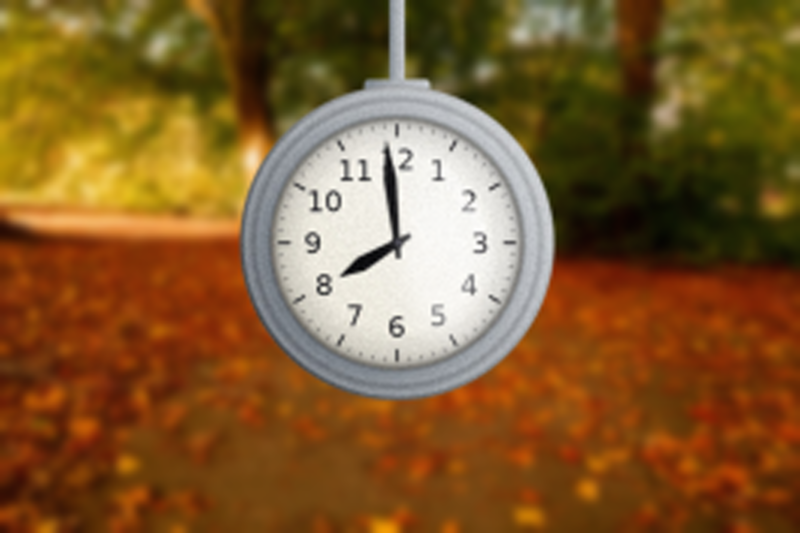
7.59
